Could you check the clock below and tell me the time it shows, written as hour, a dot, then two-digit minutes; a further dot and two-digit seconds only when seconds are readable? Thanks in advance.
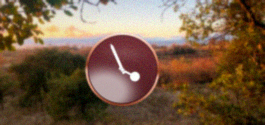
3.56
